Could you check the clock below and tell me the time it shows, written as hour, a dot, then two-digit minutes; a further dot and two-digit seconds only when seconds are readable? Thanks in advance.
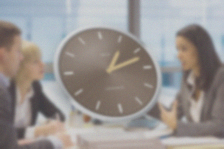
1.12
